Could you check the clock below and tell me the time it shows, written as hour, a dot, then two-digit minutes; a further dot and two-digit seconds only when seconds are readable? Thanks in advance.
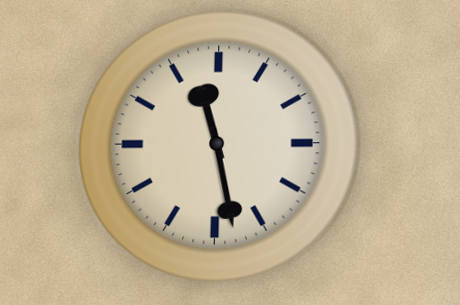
11.28
